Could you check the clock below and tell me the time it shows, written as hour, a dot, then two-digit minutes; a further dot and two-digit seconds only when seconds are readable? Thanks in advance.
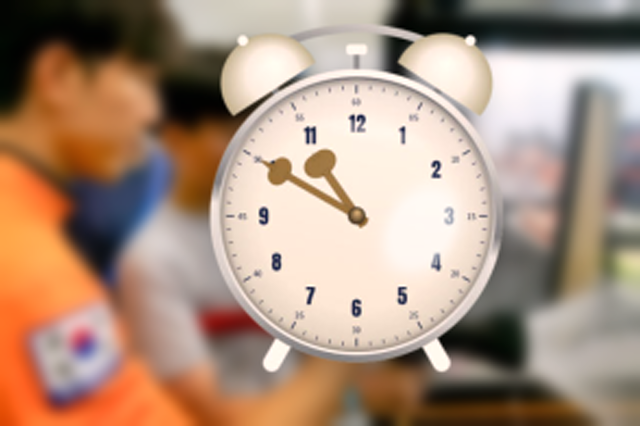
10.50
